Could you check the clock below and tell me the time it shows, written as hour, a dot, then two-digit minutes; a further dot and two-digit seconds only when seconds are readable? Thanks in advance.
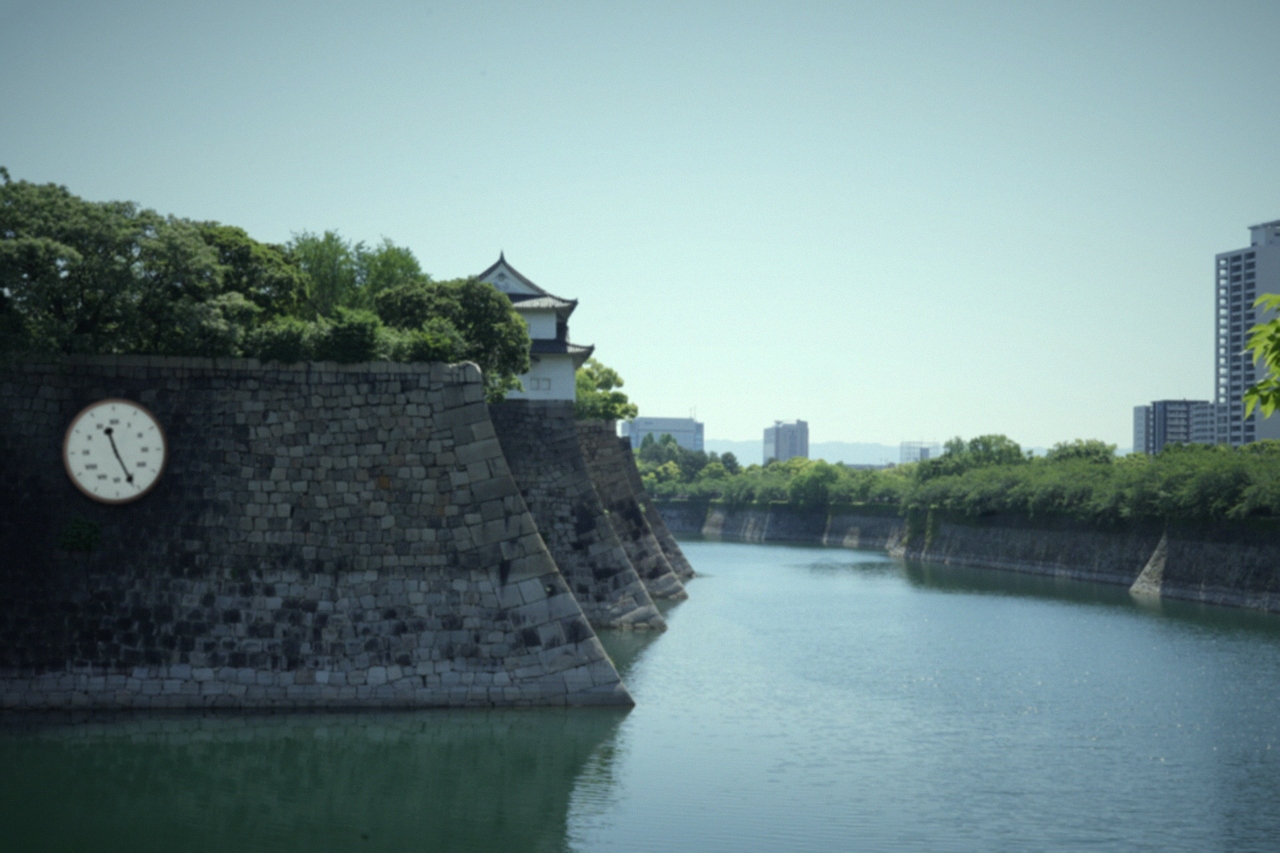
11.26
